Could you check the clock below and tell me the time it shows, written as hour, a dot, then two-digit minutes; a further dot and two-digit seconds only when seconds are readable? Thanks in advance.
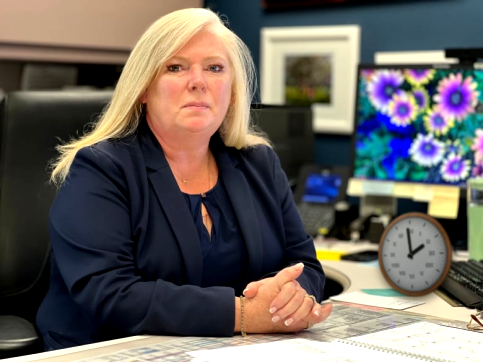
1.59
